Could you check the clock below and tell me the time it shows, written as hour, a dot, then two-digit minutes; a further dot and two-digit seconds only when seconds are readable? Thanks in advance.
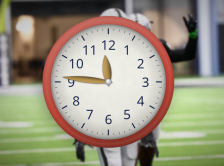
11.46
